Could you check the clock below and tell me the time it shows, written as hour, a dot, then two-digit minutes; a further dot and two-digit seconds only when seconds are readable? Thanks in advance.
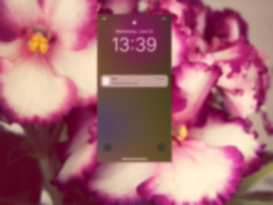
13.39
